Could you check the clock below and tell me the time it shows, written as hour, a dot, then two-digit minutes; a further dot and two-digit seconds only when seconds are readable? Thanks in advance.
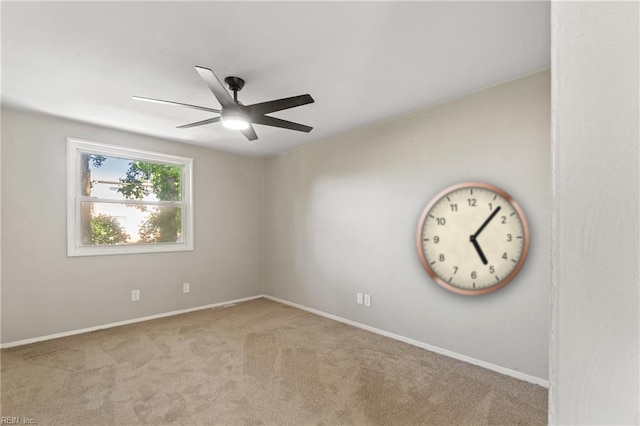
5.07
